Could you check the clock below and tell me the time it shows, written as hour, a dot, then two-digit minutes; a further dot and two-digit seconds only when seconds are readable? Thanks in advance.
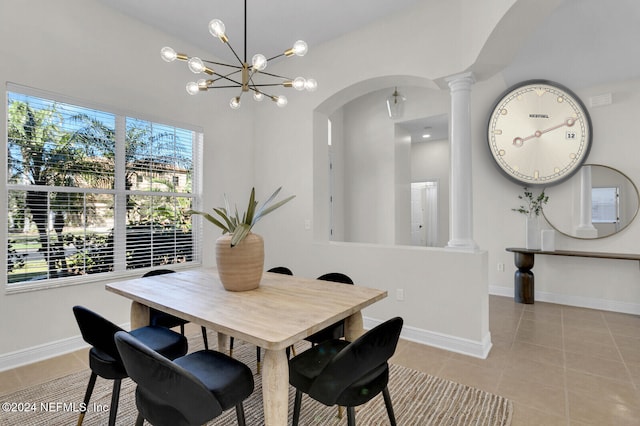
8.11
